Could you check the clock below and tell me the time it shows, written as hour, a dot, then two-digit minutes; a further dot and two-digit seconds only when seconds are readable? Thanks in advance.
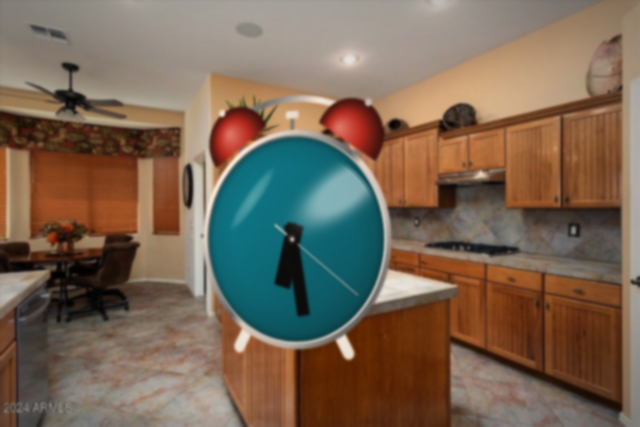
6.28.21
